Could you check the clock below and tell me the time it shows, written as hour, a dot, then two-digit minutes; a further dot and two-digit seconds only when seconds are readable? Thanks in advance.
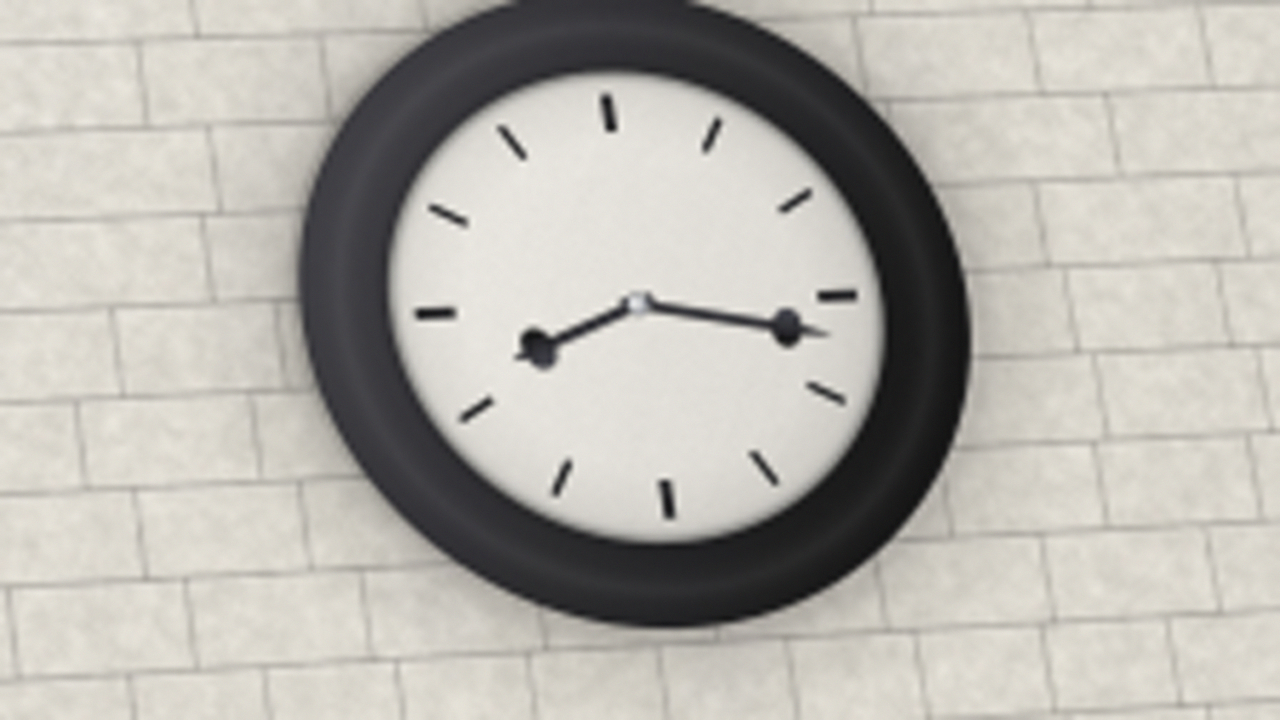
8.17
